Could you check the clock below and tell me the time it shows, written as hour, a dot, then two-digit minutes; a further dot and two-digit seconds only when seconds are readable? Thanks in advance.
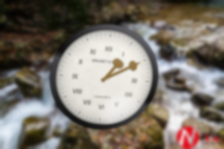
1.10
